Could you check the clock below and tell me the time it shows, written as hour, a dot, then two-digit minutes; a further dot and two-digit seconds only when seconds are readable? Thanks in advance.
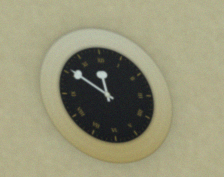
11.51
